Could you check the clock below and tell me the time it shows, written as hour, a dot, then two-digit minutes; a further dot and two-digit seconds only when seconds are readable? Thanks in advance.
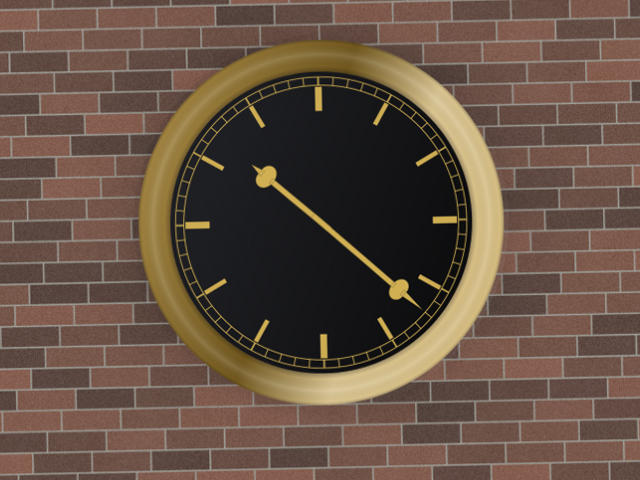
10.22
